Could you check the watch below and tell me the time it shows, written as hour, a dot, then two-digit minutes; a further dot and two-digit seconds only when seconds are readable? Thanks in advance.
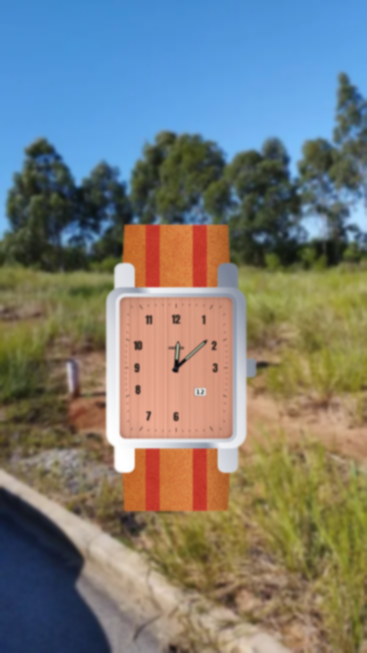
12.08
